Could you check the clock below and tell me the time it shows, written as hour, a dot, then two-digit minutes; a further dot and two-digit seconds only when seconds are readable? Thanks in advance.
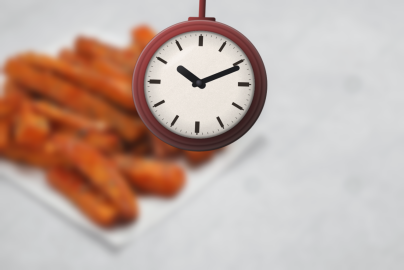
10.11
